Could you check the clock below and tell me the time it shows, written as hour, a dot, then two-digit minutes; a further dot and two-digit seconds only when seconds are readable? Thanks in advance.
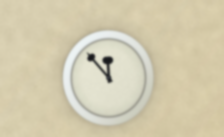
11.53
